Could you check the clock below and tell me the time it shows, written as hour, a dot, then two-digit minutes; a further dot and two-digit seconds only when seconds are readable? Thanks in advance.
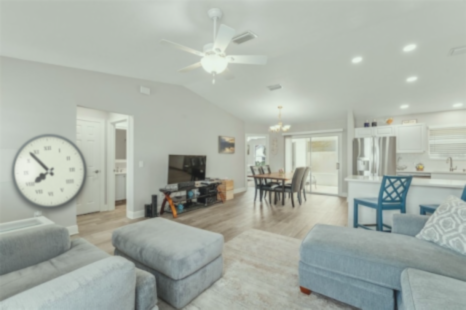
7.53
